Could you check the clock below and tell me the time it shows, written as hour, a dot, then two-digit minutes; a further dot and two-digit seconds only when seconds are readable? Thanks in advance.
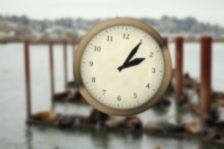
2.05
